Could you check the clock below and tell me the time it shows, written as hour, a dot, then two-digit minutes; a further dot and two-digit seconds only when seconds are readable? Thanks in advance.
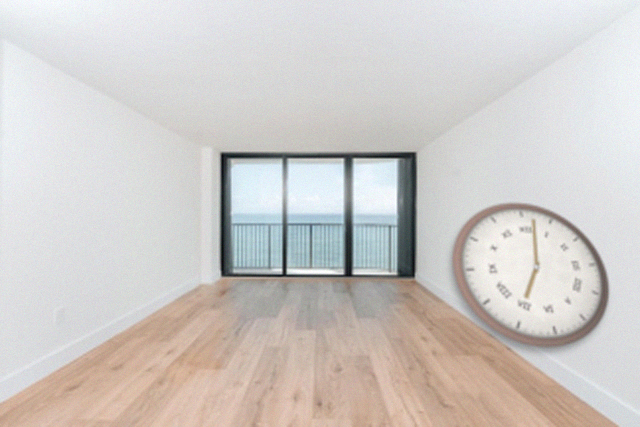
7.02
